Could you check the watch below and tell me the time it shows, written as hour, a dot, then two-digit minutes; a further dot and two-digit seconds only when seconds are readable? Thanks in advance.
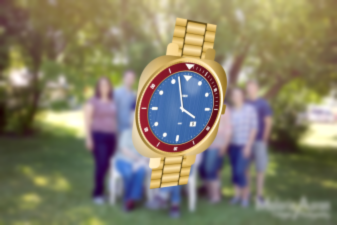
3.57
